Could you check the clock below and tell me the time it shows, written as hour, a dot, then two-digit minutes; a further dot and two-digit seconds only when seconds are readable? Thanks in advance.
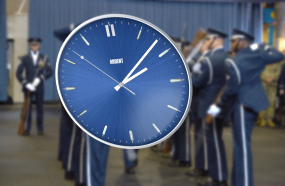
2.07.52
